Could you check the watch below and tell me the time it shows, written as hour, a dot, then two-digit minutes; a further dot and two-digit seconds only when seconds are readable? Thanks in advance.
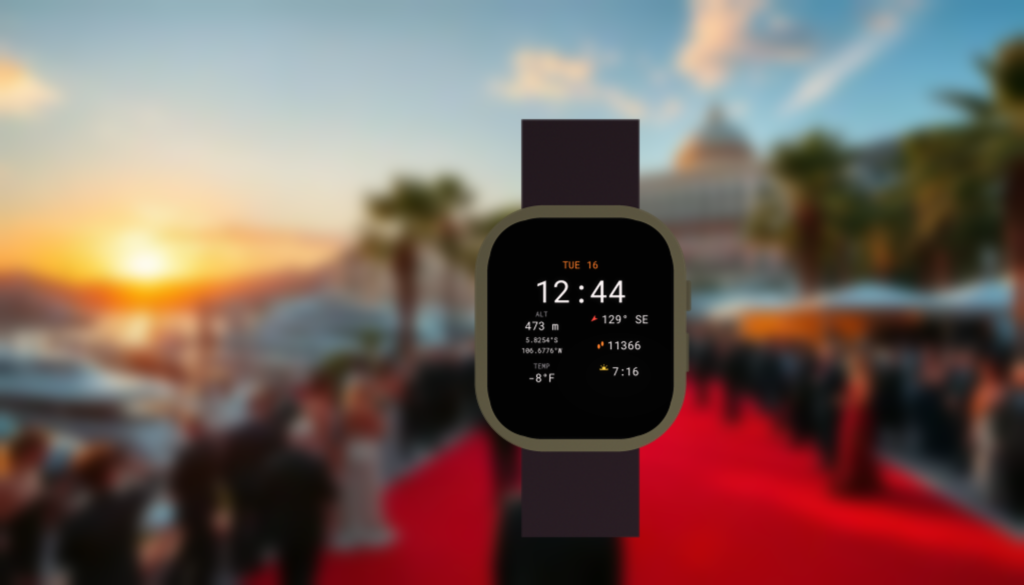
12.44
